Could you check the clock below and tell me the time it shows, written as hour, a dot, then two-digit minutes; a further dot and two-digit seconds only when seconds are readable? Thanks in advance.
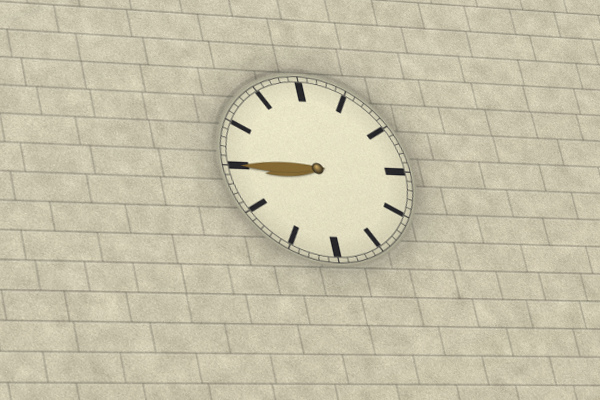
8.45
